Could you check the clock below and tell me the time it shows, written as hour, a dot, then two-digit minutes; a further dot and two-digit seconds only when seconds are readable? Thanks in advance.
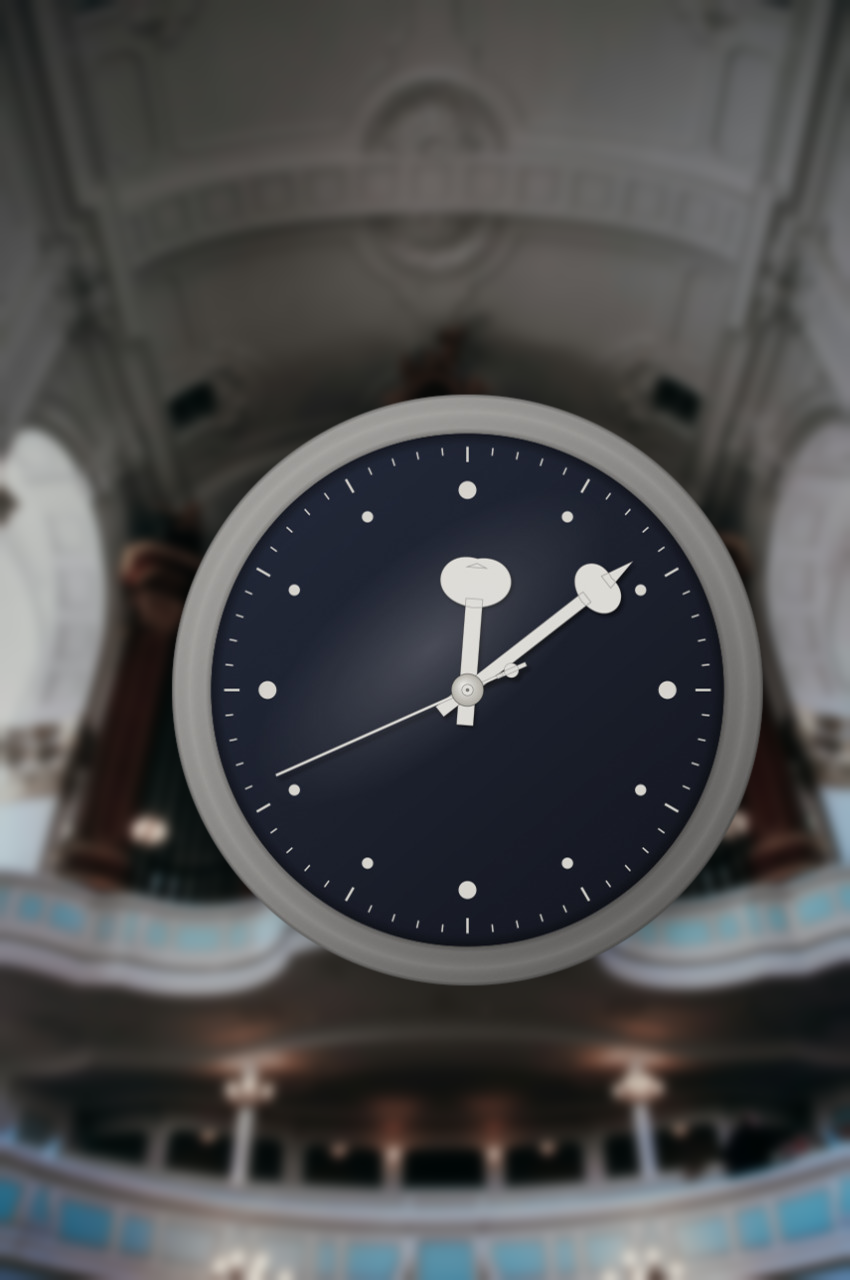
12.08.41
